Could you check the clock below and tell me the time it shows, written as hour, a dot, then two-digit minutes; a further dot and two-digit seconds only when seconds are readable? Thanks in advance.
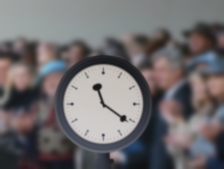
11.21
